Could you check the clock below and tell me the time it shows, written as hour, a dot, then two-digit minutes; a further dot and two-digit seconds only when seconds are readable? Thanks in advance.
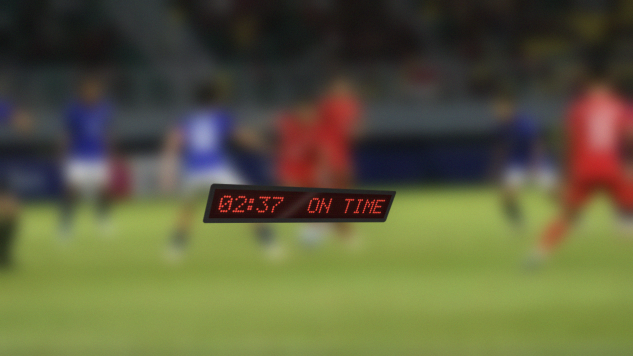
2.37
